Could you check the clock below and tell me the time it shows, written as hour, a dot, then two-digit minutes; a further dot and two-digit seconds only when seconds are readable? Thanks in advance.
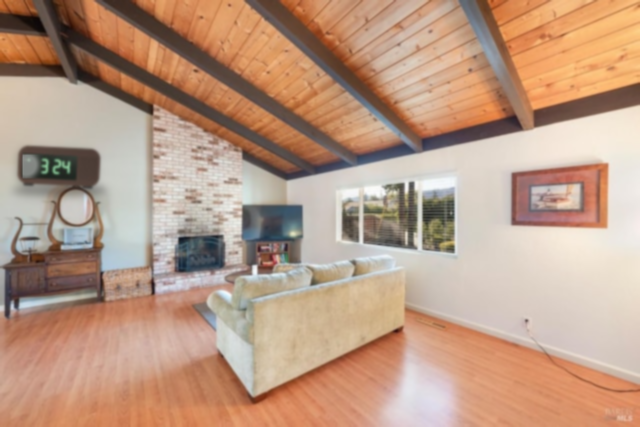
3.24
